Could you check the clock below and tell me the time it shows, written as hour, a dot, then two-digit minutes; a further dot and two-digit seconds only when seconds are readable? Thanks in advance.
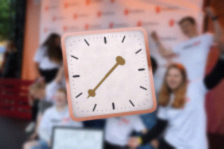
1.38
